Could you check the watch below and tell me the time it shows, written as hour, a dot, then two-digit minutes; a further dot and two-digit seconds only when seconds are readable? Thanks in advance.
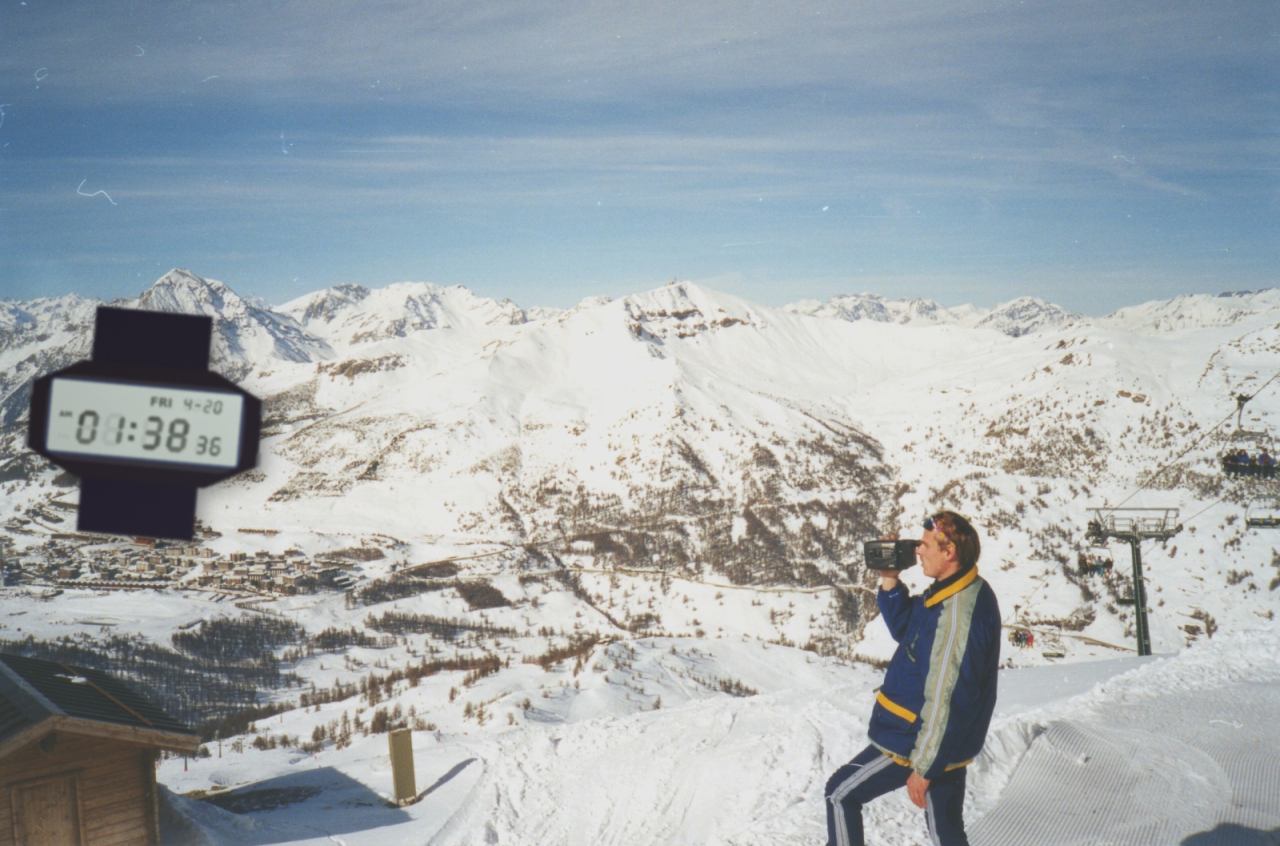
1.38.36
